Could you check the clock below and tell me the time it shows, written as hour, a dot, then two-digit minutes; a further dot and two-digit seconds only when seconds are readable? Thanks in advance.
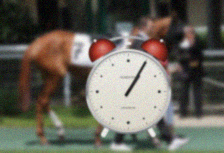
1.05
